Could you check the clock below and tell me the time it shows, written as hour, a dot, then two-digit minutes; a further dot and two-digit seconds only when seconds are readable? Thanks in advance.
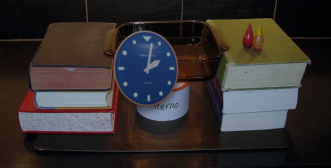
2.02
